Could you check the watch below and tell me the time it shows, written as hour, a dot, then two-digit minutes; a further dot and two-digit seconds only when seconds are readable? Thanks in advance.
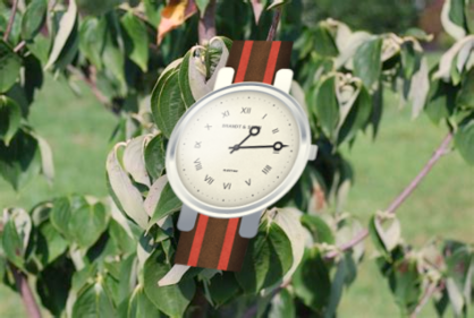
1.14
